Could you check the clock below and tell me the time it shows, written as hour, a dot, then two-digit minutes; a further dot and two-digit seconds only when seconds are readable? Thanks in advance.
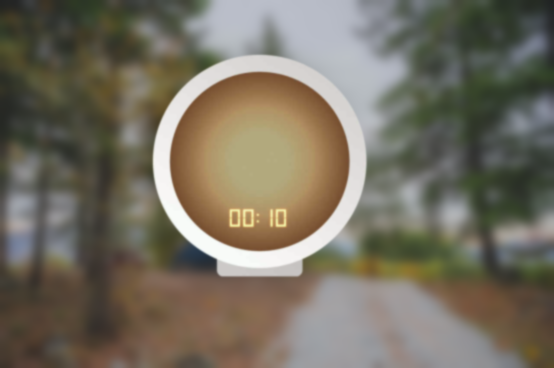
0.10
